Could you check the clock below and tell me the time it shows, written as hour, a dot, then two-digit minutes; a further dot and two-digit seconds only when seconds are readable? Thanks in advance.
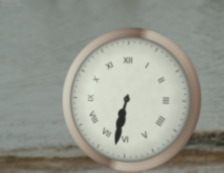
6.32
